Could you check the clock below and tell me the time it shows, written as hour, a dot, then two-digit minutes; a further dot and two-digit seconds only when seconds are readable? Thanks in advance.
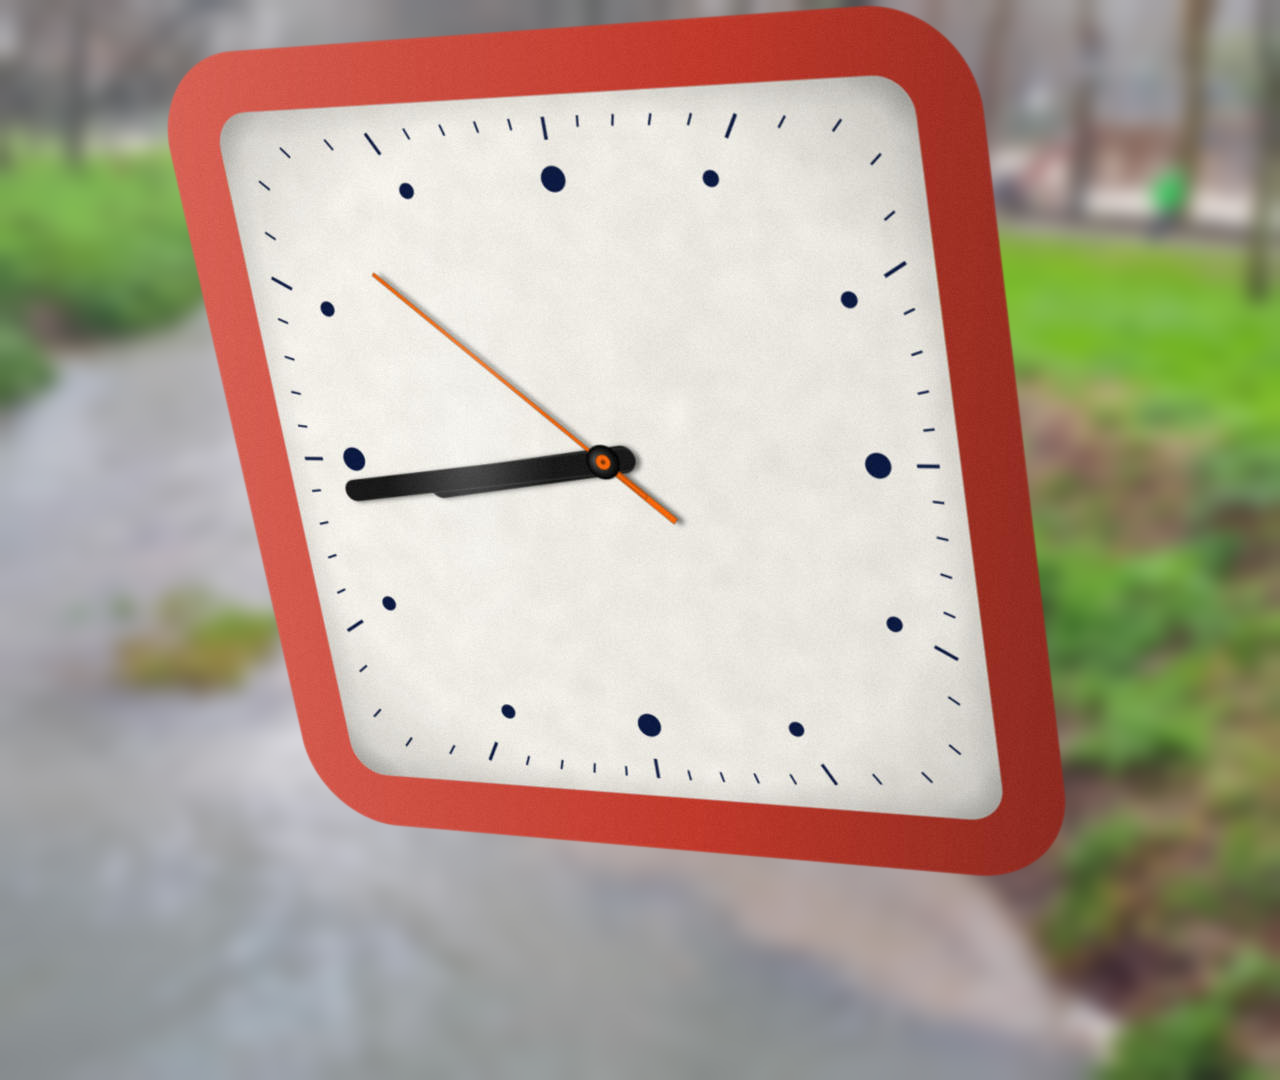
8.43.52
